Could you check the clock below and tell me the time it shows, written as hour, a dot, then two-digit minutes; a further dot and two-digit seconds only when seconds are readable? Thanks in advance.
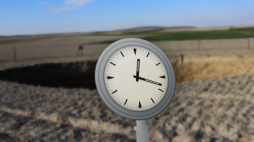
12.18
